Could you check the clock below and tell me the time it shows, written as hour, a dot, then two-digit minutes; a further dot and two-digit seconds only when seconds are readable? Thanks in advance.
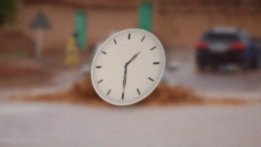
1.30
